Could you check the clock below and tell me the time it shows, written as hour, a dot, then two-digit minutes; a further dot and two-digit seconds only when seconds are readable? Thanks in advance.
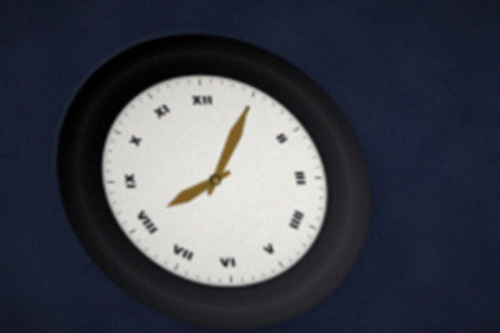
8.05
